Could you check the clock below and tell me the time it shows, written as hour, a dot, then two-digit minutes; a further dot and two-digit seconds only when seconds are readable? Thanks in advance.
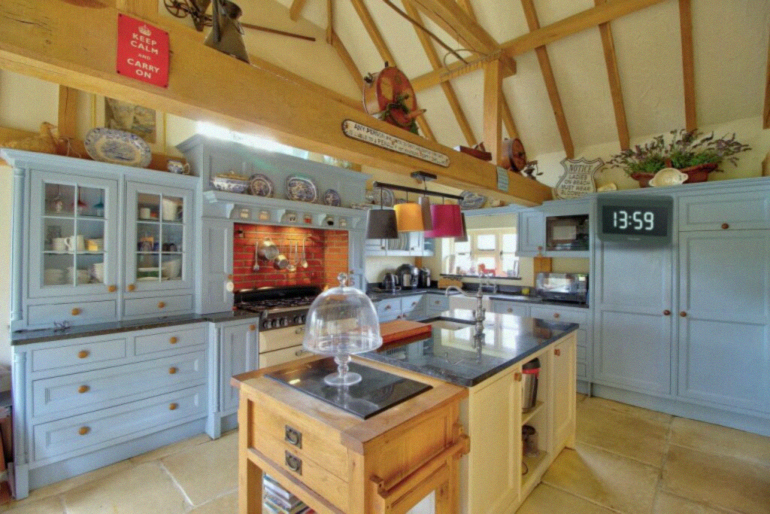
13.59
